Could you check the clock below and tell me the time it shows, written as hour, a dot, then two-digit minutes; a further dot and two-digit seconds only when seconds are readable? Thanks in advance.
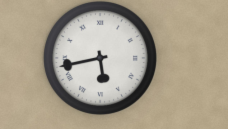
5.43
